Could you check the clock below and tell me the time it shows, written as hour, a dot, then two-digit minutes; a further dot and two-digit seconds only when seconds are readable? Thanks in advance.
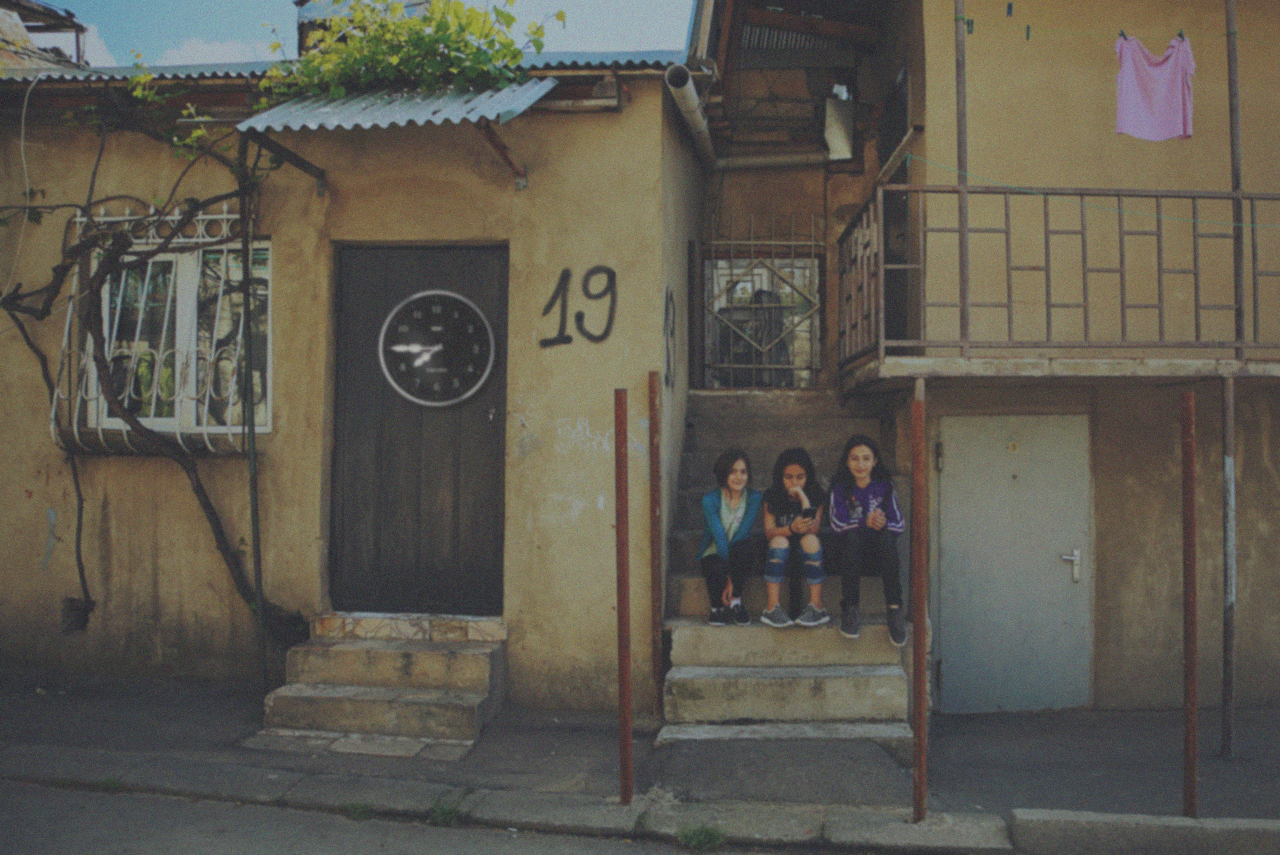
7.45
